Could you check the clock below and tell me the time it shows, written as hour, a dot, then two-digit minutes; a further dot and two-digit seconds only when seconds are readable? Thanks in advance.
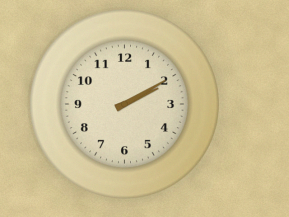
2.10
